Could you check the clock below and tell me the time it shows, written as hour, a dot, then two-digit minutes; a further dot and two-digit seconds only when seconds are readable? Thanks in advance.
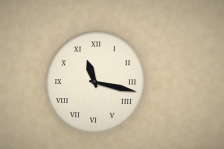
11.17
